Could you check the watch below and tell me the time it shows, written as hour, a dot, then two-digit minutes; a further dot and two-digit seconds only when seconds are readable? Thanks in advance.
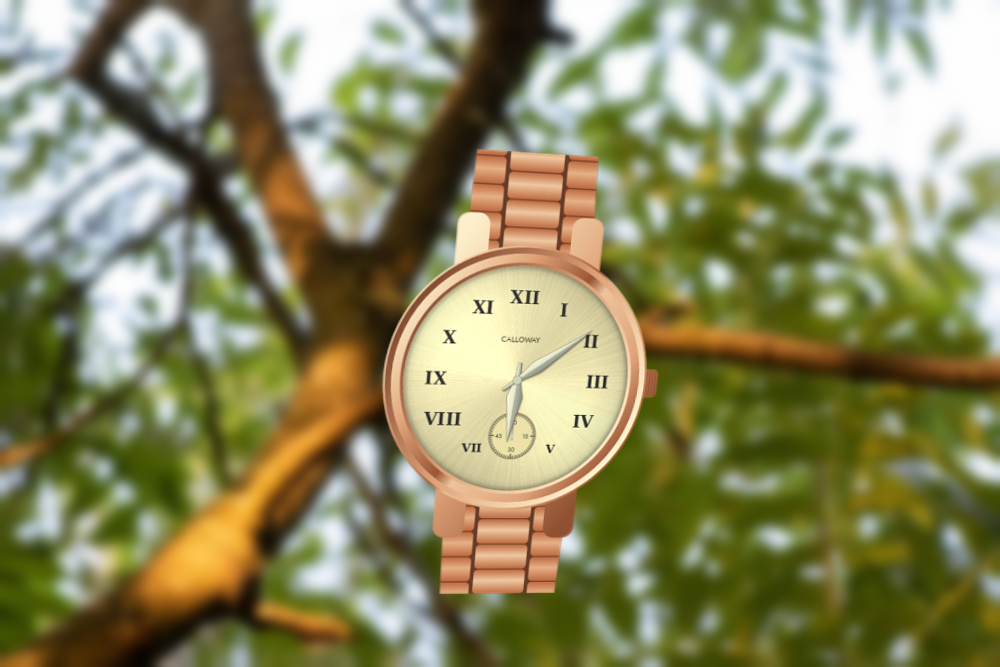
6.09
